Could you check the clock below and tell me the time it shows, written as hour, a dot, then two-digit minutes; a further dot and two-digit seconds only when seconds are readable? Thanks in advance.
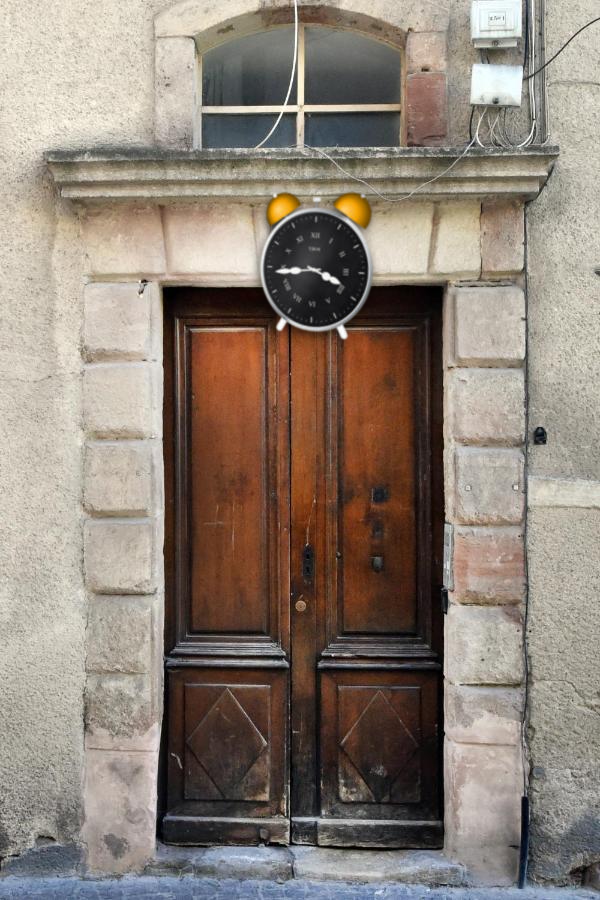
3.44
